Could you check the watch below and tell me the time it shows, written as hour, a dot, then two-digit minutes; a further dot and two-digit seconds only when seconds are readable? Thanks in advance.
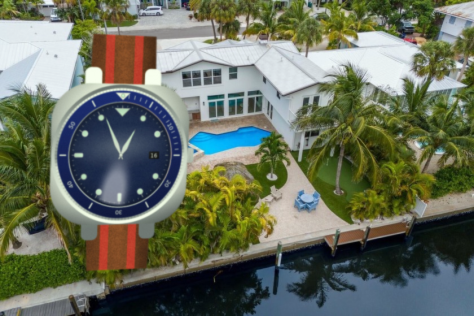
12.56
